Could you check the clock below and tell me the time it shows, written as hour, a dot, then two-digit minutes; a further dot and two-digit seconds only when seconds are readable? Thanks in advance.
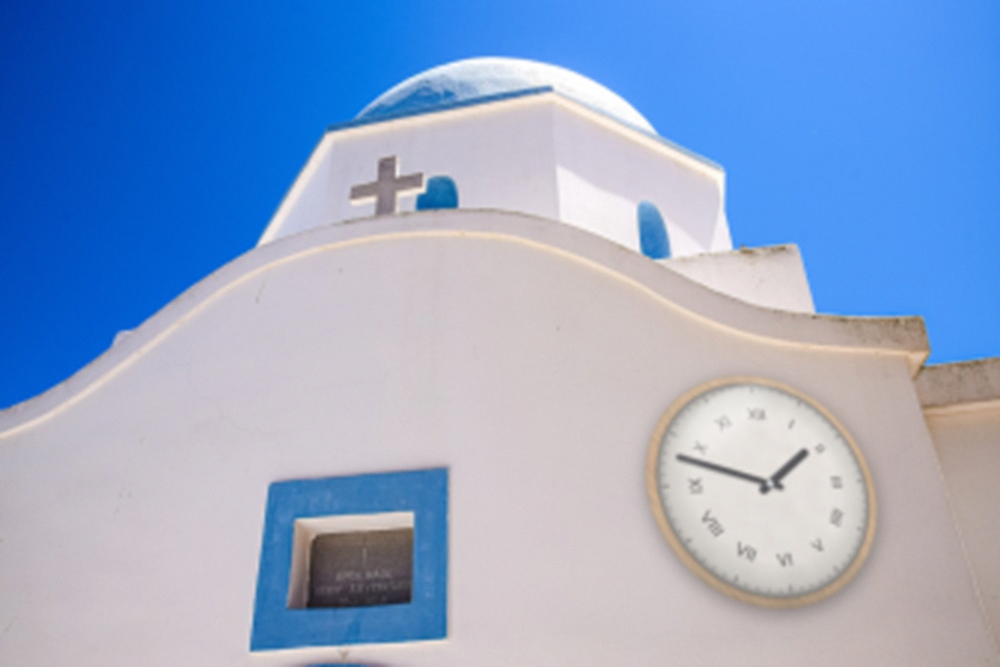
1.48
